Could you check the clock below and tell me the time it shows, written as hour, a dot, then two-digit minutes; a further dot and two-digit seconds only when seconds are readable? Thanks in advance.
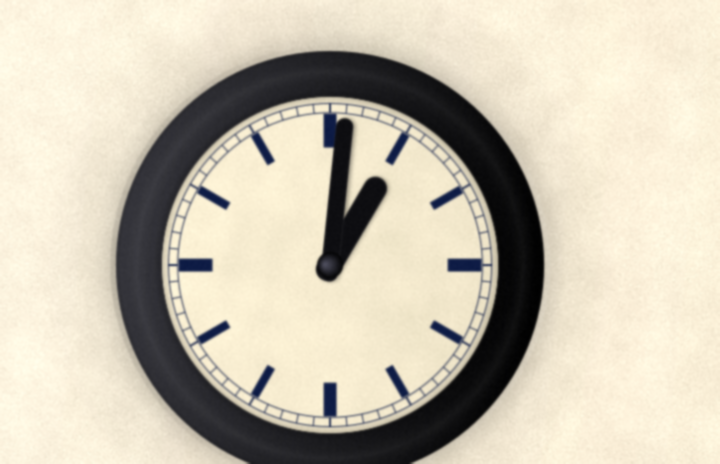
1.01
